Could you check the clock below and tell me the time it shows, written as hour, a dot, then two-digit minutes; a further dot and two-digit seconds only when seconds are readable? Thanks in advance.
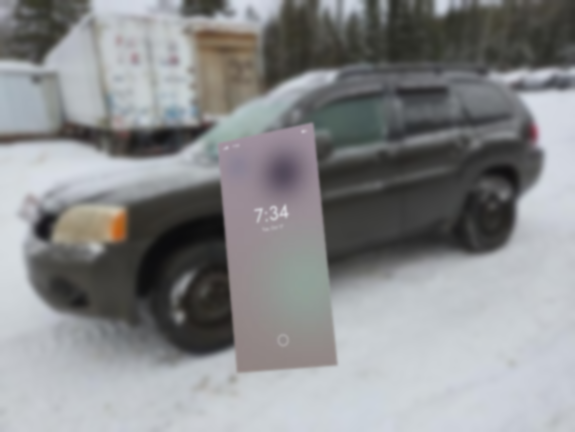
7.34
